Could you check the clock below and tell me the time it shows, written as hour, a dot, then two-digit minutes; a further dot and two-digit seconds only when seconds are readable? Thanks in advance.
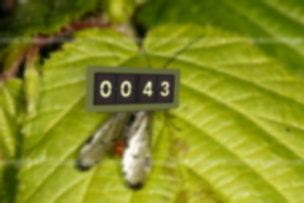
0.43
